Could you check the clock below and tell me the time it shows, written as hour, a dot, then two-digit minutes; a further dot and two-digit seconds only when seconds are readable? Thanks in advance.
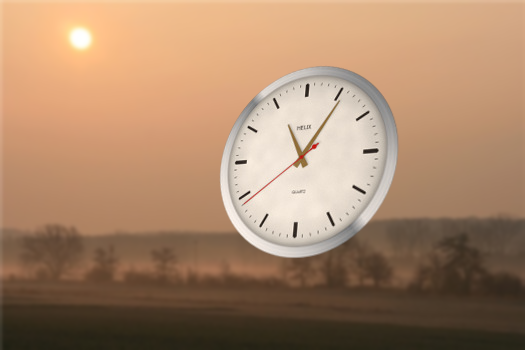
11.05.39
